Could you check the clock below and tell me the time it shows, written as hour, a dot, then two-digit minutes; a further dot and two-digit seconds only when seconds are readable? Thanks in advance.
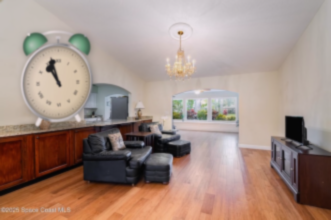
10.57
